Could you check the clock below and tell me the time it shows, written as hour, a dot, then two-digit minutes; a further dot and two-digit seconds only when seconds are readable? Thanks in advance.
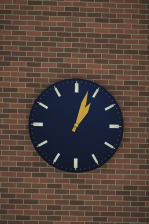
1.03
